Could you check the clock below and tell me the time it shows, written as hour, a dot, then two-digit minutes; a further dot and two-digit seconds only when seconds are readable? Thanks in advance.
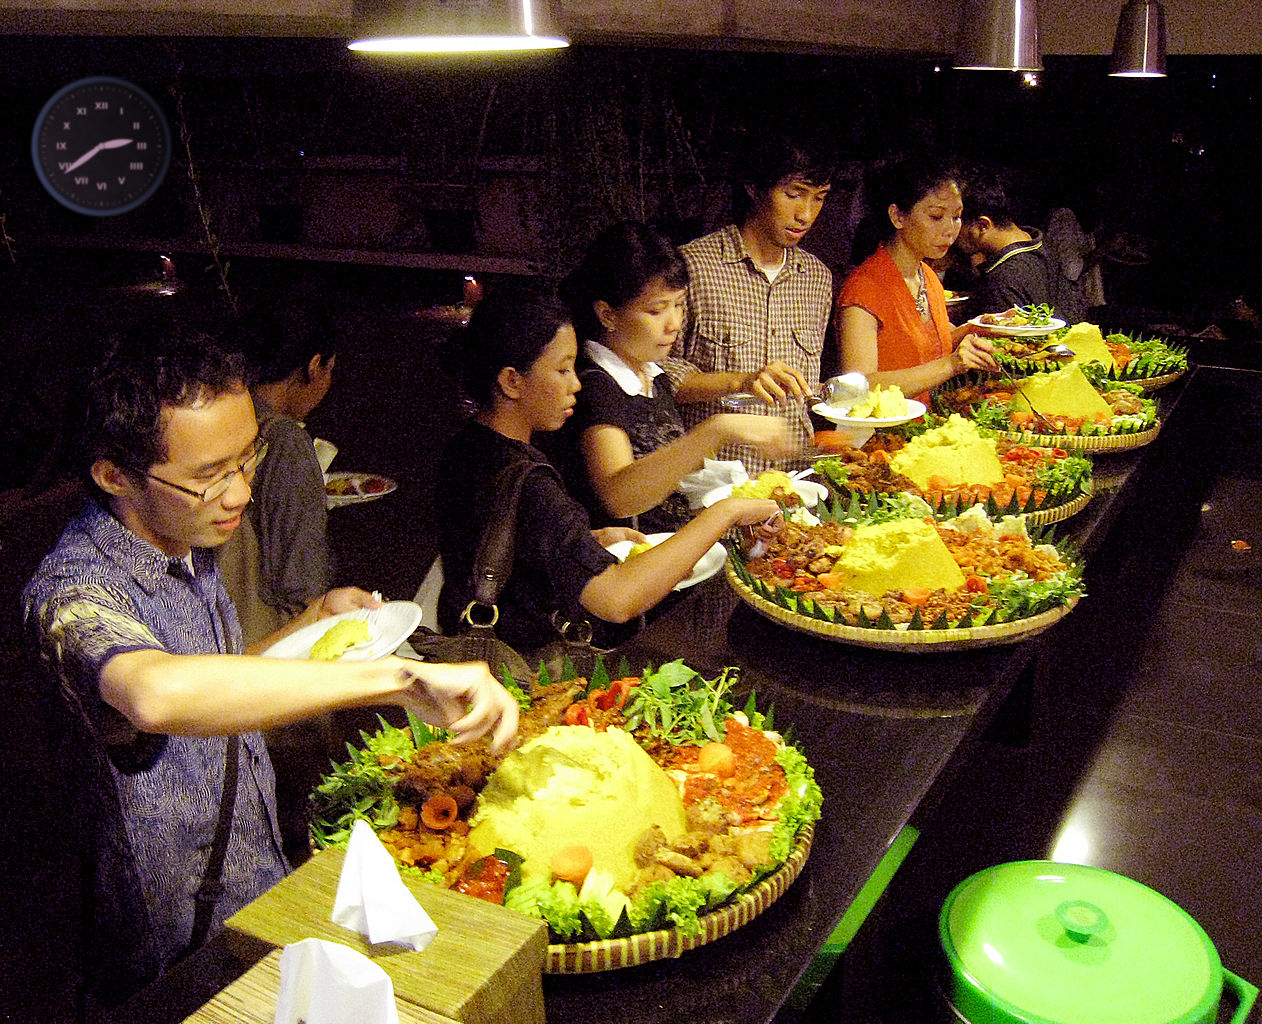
2.39
